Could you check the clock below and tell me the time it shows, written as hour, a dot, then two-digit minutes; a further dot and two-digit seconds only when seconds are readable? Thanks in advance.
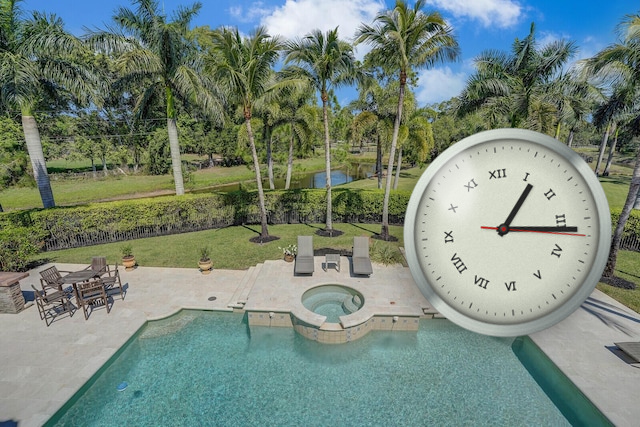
1.16.17
